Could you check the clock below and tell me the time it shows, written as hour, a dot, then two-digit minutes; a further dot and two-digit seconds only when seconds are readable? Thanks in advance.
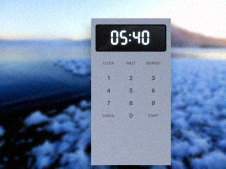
5.40
